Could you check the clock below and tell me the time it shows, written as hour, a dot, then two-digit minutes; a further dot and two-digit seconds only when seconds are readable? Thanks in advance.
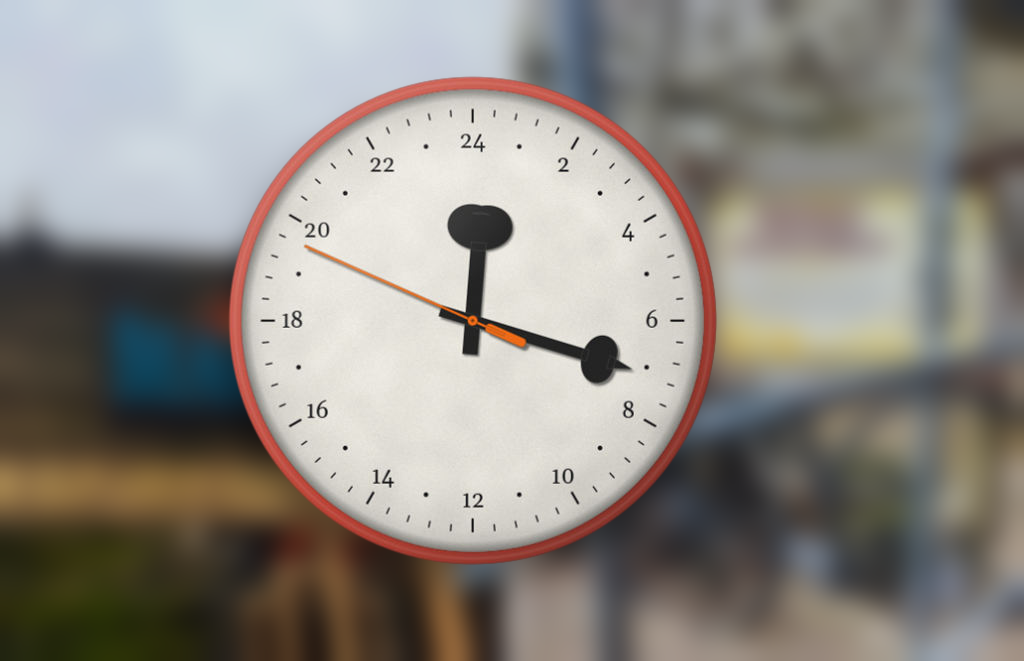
0.17.49
